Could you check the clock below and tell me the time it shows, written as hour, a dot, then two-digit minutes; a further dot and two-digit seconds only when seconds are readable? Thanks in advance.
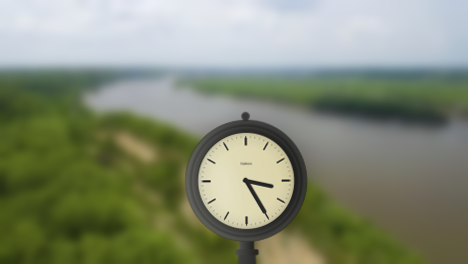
3.25
